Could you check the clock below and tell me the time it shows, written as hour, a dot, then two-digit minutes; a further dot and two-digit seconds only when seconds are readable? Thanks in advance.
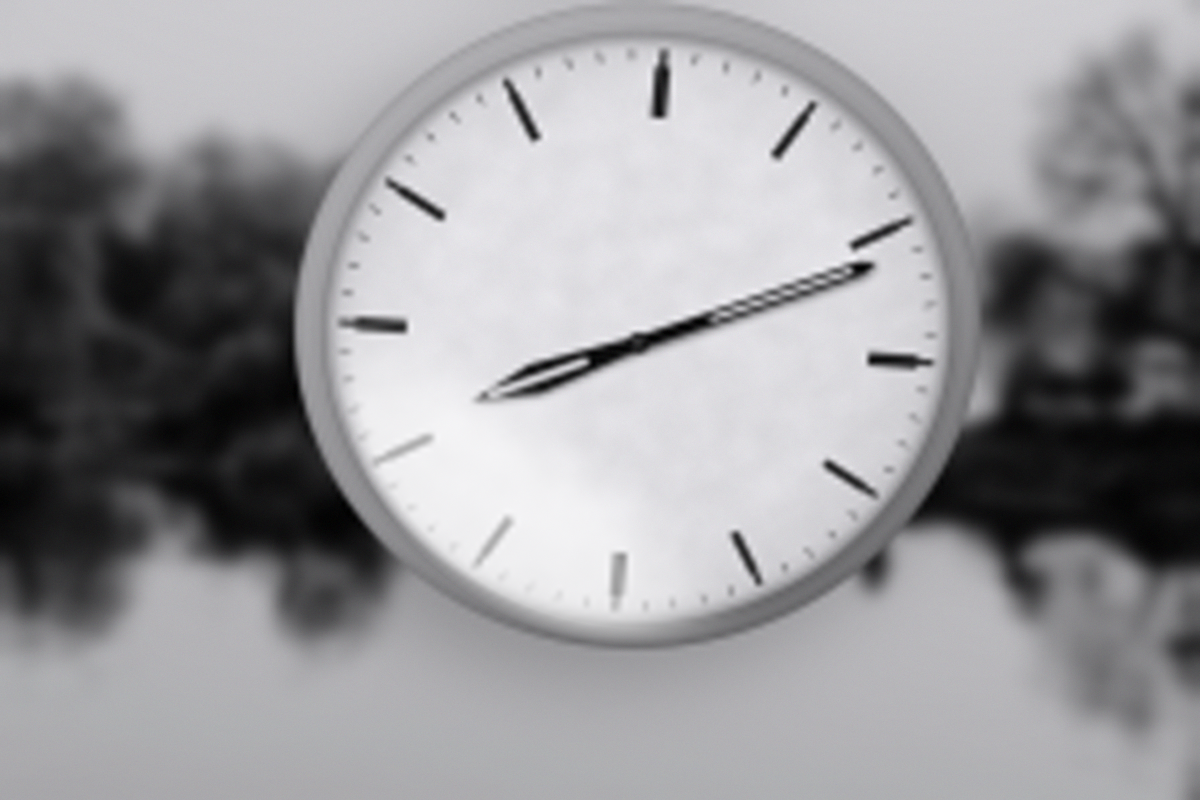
8.11
